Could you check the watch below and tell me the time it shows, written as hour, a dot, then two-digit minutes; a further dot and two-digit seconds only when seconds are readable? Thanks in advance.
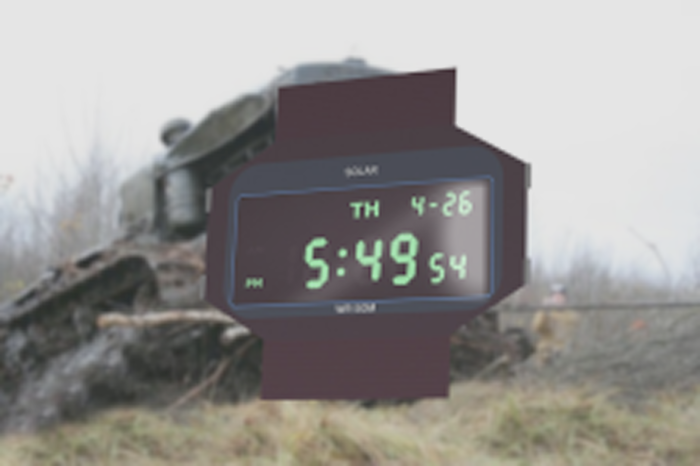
5.49.54
